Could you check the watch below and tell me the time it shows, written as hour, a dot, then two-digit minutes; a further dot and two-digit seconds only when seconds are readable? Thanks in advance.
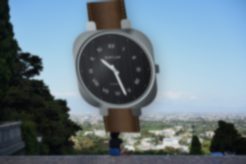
10.27
